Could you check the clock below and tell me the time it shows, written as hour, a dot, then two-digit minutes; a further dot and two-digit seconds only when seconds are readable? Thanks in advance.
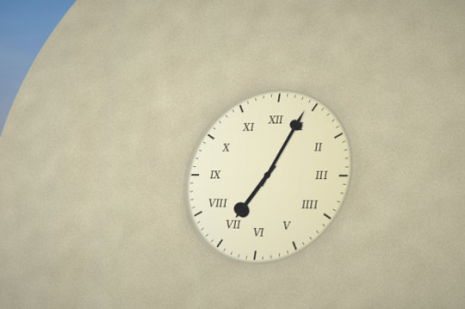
7.04
